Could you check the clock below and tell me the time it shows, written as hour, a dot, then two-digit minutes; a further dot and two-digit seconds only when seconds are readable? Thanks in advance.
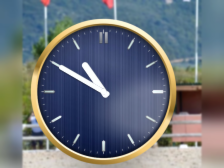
10.50
